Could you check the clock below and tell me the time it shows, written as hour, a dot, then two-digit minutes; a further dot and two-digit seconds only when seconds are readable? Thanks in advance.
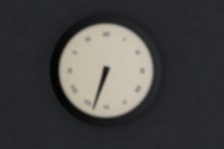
6.33
